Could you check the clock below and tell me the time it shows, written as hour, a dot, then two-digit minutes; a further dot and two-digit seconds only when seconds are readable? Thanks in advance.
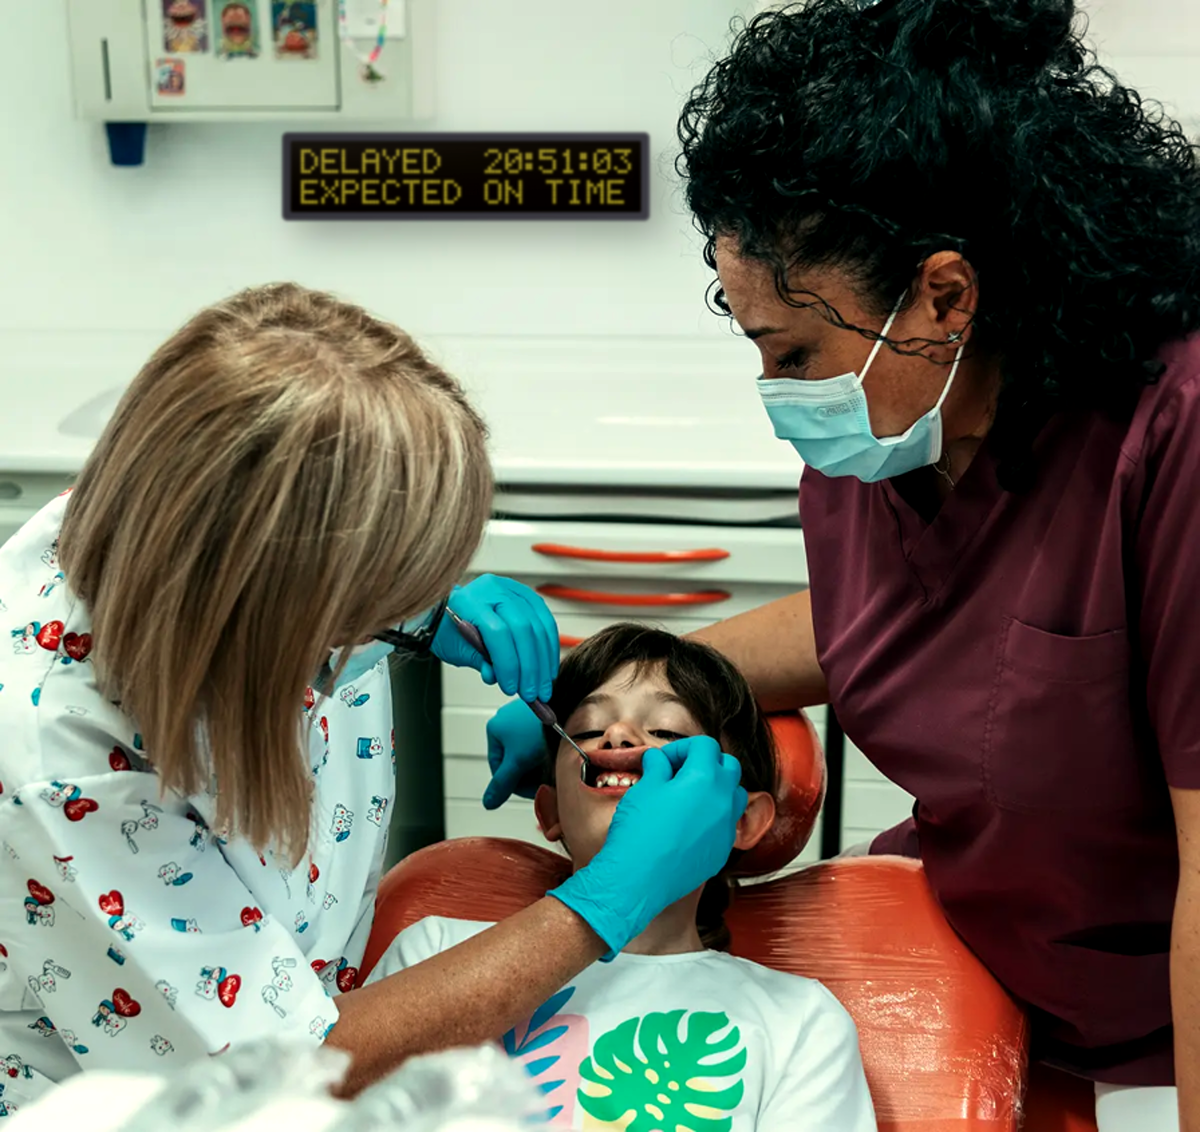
20.51.03
